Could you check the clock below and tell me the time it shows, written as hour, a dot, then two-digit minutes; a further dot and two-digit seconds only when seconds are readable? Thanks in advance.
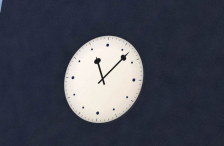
11.07
